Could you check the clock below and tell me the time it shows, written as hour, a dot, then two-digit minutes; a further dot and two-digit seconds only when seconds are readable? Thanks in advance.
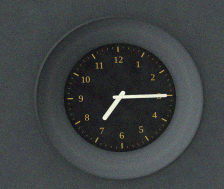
7.15
